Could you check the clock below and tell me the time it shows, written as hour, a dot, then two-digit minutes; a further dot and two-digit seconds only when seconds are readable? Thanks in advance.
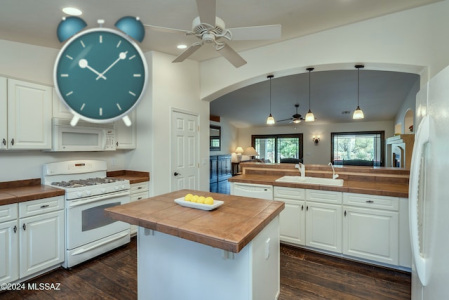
10.08
